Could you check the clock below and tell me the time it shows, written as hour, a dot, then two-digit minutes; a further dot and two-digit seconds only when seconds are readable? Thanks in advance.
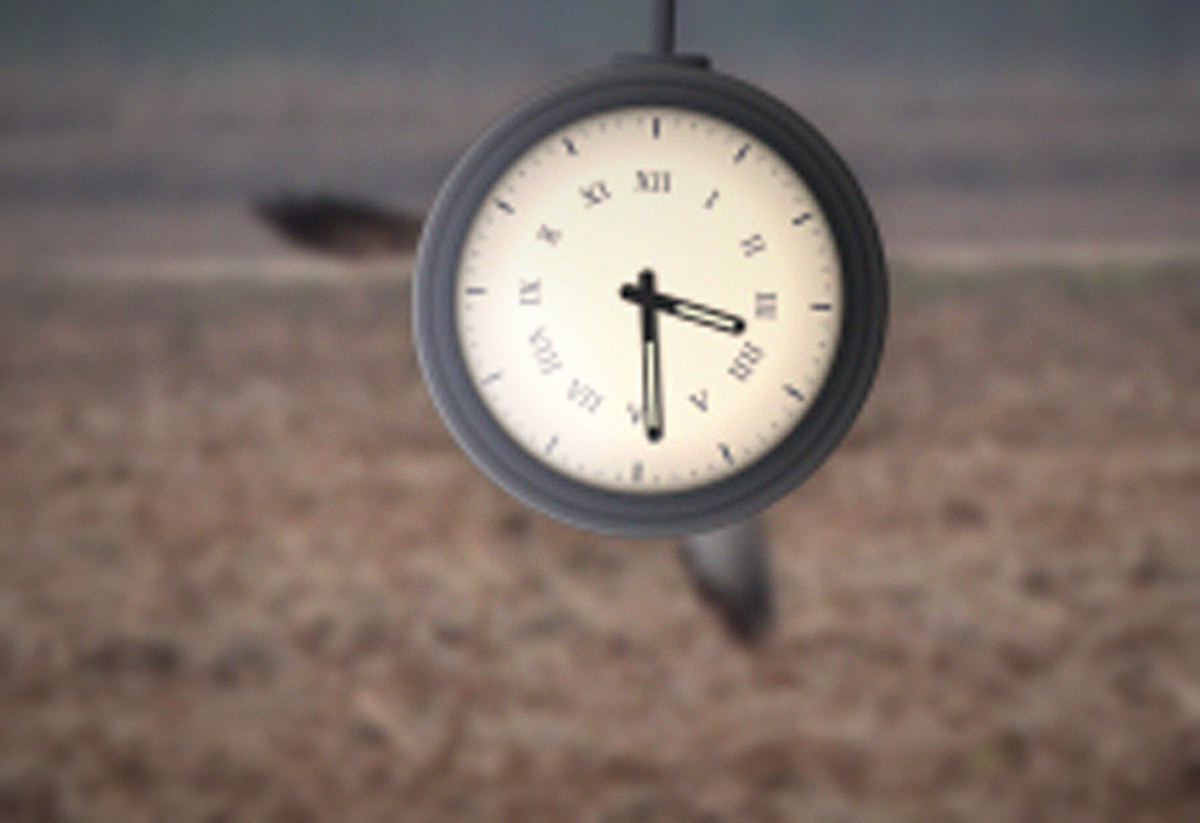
3.29
